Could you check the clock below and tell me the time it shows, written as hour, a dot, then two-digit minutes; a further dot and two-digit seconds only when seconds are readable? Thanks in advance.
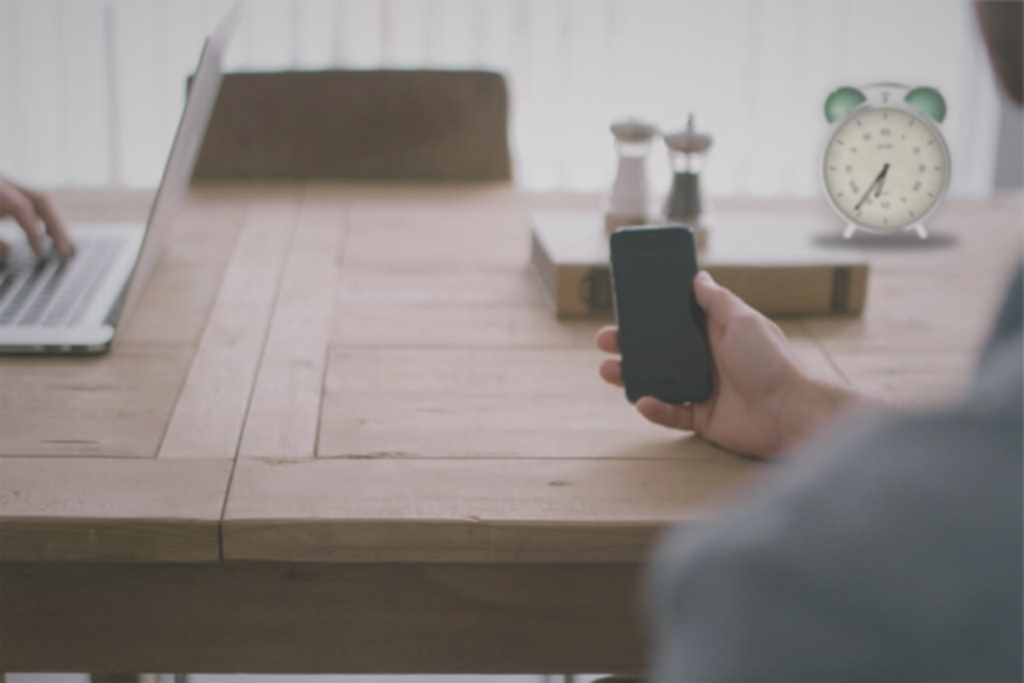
6.36
